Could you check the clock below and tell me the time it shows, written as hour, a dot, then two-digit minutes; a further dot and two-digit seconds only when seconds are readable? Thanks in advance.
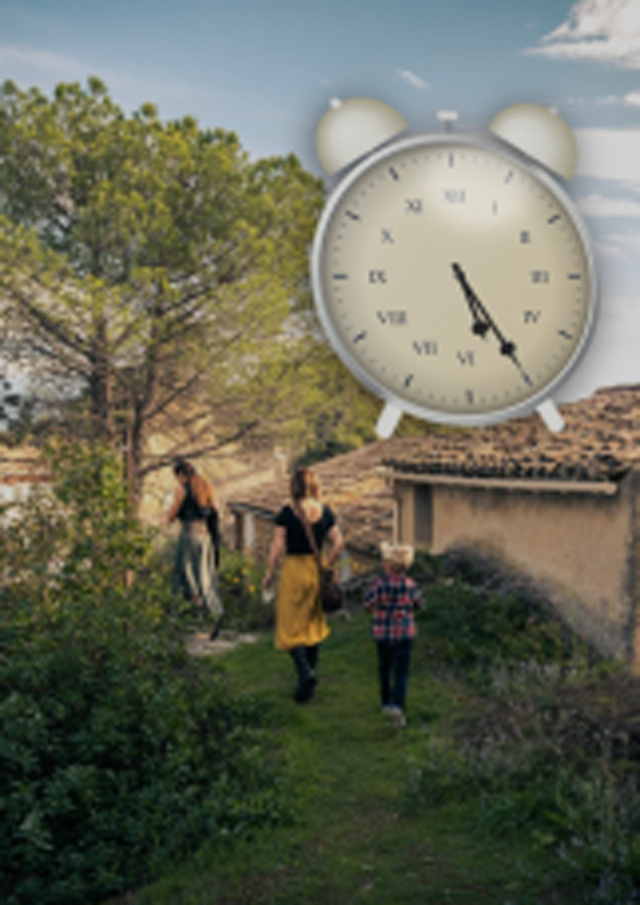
5.25
